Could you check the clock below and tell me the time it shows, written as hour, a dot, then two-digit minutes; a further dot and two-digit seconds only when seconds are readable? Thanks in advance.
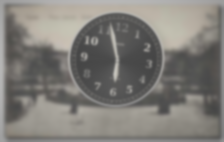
5.57
